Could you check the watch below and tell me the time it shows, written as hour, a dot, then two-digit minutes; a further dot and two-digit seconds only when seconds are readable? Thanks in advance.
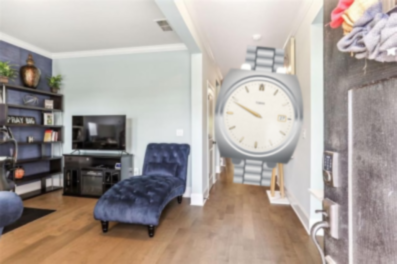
9.49
